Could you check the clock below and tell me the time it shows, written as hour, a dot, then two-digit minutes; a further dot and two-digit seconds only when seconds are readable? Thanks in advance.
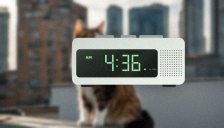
4.36
